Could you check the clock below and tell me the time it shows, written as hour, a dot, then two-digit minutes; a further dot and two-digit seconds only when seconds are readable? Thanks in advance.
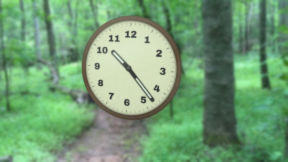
10.23
